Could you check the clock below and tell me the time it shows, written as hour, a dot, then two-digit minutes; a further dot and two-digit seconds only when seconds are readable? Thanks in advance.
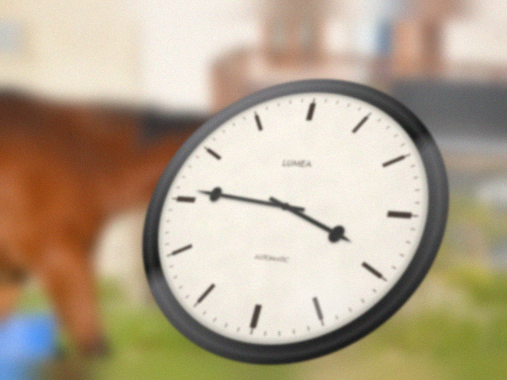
3.46
